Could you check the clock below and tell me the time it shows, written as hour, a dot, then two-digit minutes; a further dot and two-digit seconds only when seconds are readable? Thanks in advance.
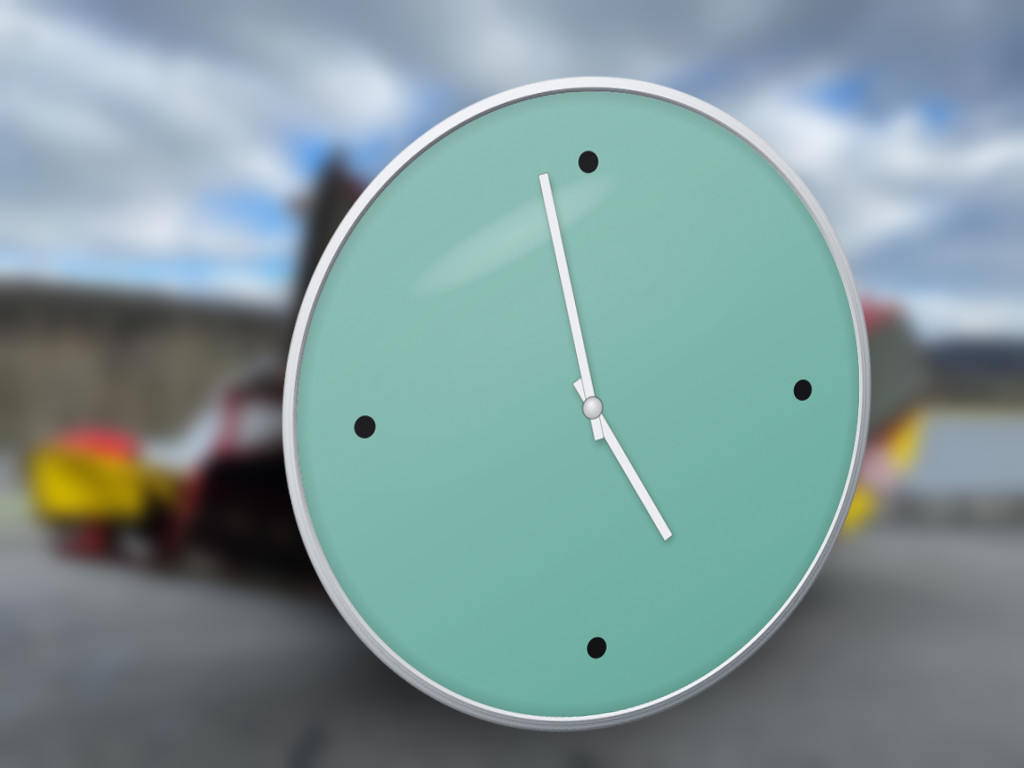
4.58
